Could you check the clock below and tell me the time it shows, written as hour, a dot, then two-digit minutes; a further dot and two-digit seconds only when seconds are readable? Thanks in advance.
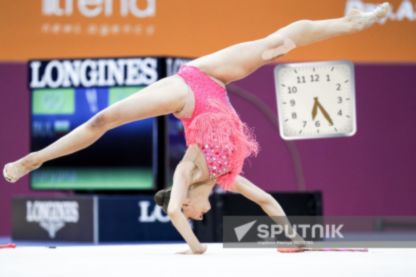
6.25
